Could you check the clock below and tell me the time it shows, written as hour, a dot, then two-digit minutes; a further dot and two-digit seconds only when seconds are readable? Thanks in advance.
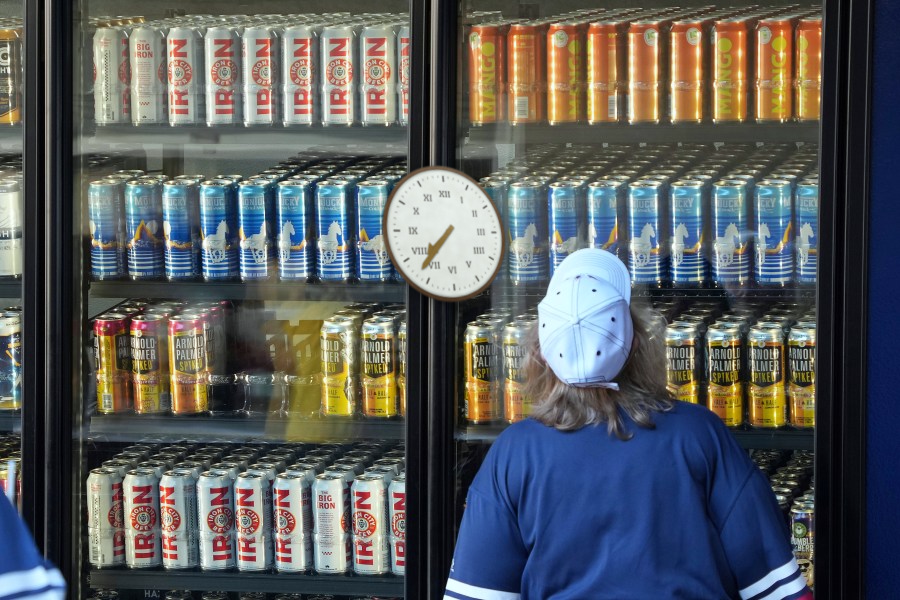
7.37
